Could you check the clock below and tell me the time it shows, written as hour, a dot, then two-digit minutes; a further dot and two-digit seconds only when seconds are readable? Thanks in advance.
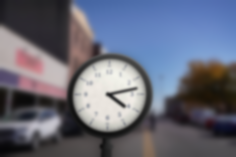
4.13
